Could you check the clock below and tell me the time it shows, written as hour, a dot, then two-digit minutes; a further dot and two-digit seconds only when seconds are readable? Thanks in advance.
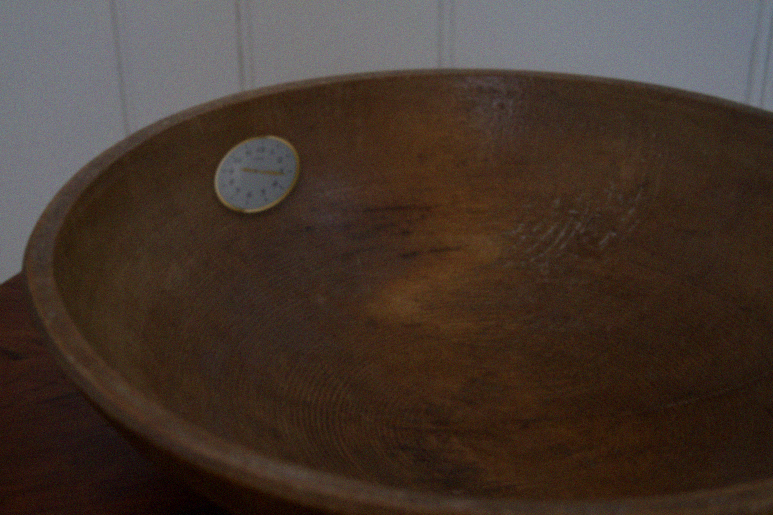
9.16
